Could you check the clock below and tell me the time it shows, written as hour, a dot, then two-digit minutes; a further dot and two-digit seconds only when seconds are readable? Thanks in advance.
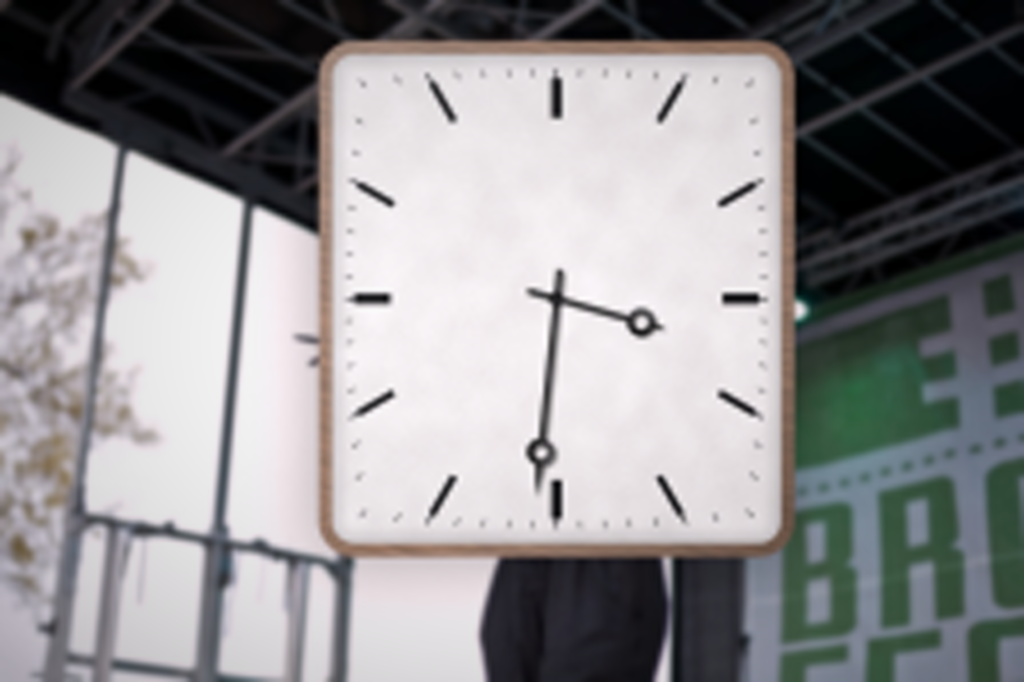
3.31
